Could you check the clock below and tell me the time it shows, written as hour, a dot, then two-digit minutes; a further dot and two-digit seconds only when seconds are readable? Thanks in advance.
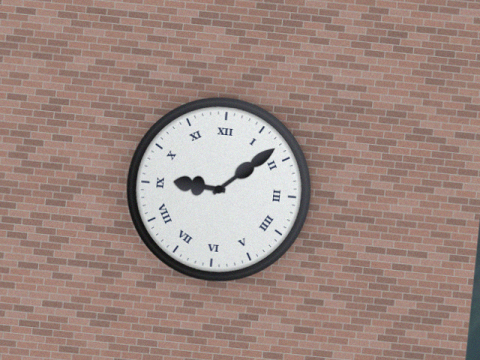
9.08
